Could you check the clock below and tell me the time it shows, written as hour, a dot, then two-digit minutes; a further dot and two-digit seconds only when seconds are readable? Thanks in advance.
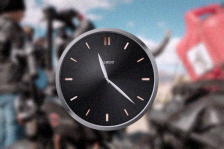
11.22
